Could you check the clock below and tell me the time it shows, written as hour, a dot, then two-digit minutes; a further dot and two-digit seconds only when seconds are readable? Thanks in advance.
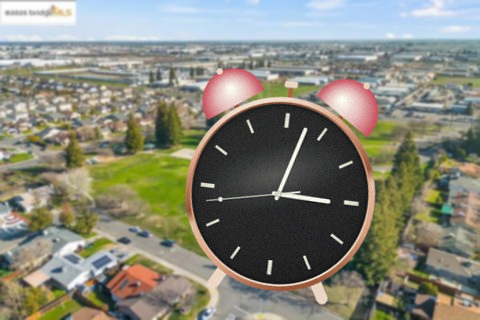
3.02.43
